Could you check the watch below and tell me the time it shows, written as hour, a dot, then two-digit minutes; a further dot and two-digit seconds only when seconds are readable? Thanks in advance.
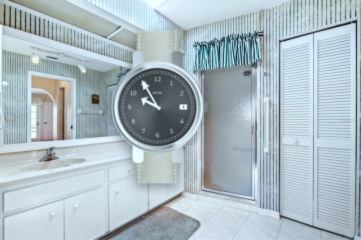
9.55
